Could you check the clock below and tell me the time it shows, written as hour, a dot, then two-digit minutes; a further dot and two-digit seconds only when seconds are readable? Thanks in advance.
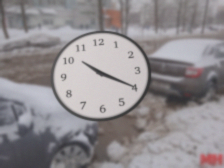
10.20
